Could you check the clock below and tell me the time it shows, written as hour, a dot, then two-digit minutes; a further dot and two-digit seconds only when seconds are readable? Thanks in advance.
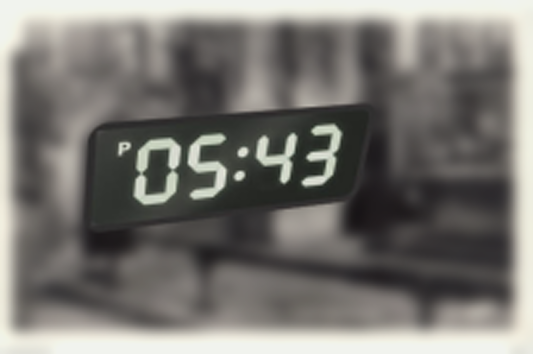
5.43
